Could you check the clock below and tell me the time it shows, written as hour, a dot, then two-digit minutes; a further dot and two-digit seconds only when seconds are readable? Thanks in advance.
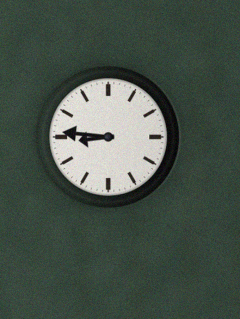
8.46
